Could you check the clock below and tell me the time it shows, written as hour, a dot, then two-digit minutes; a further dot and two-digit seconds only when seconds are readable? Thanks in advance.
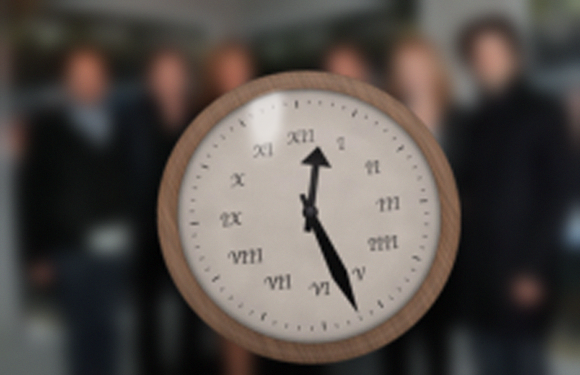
12.27
